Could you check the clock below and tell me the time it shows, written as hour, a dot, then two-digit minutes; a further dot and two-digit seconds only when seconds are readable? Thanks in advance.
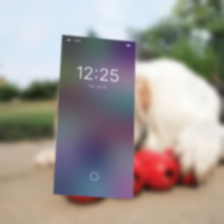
12.25
